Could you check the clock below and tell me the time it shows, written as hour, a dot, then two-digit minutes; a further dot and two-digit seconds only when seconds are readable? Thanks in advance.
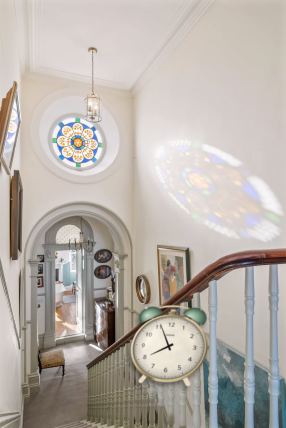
7.56
